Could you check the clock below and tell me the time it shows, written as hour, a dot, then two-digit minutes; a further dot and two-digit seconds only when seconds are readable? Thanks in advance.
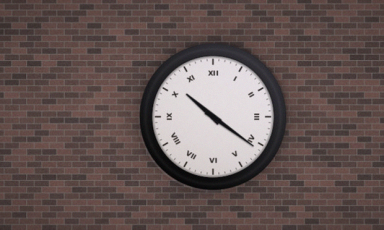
10.21
